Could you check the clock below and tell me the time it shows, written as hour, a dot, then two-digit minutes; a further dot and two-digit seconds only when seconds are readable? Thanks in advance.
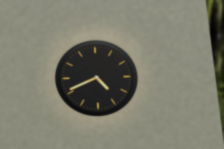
4.41
